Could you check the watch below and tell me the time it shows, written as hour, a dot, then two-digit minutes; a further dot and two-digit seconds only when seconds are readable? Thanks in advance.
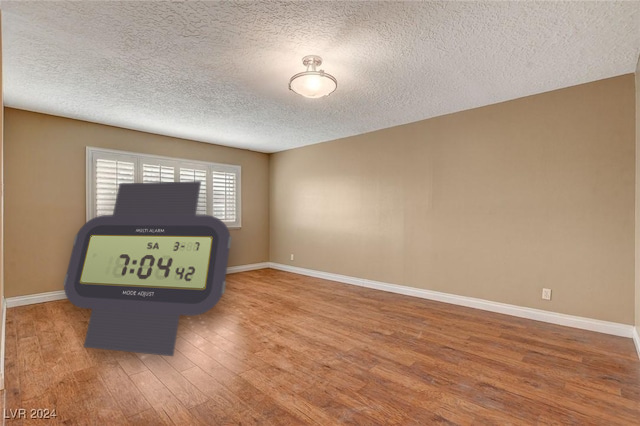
7.04.42
